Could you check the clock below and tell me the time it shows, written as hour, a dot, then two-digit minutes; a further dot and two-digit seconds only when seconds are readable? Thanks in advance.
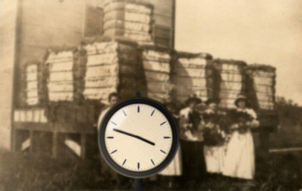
3.48
